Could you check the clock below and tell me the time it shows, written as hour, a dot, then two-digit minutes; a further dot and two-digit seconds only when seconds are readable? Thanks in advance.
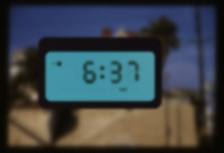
6.37
